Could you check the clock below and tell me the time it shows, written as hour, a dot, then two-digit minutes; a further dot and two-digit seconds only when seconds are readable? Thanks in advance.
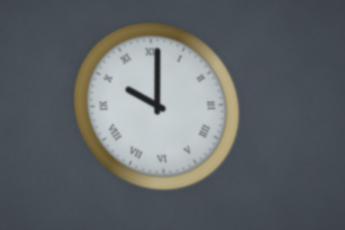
10.01
